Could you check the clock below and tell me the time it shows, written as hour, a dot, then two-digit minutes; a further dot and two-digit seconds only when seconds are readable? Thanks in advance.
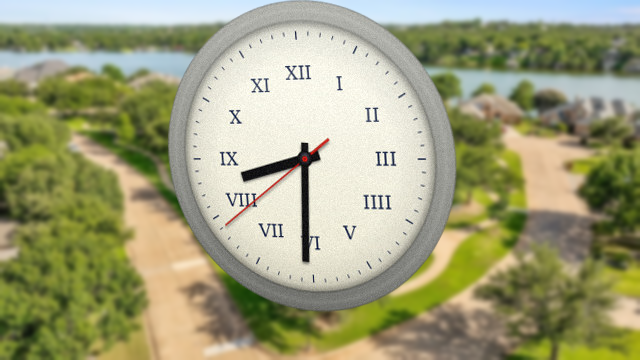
8.30.39
